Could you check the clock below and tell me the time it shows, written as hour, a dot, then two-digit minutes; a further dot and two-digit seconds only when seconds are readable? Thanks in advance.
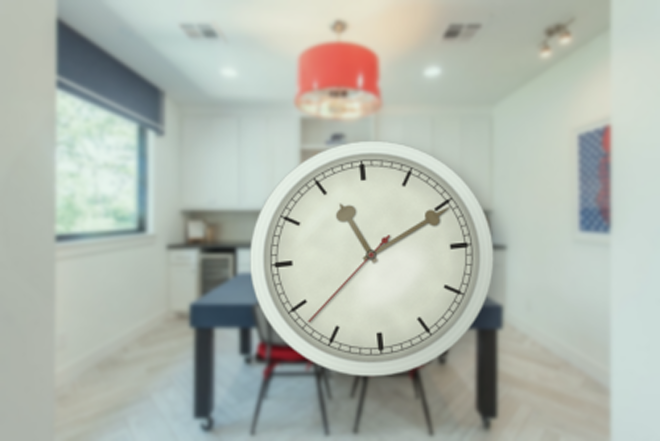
11.10.38
